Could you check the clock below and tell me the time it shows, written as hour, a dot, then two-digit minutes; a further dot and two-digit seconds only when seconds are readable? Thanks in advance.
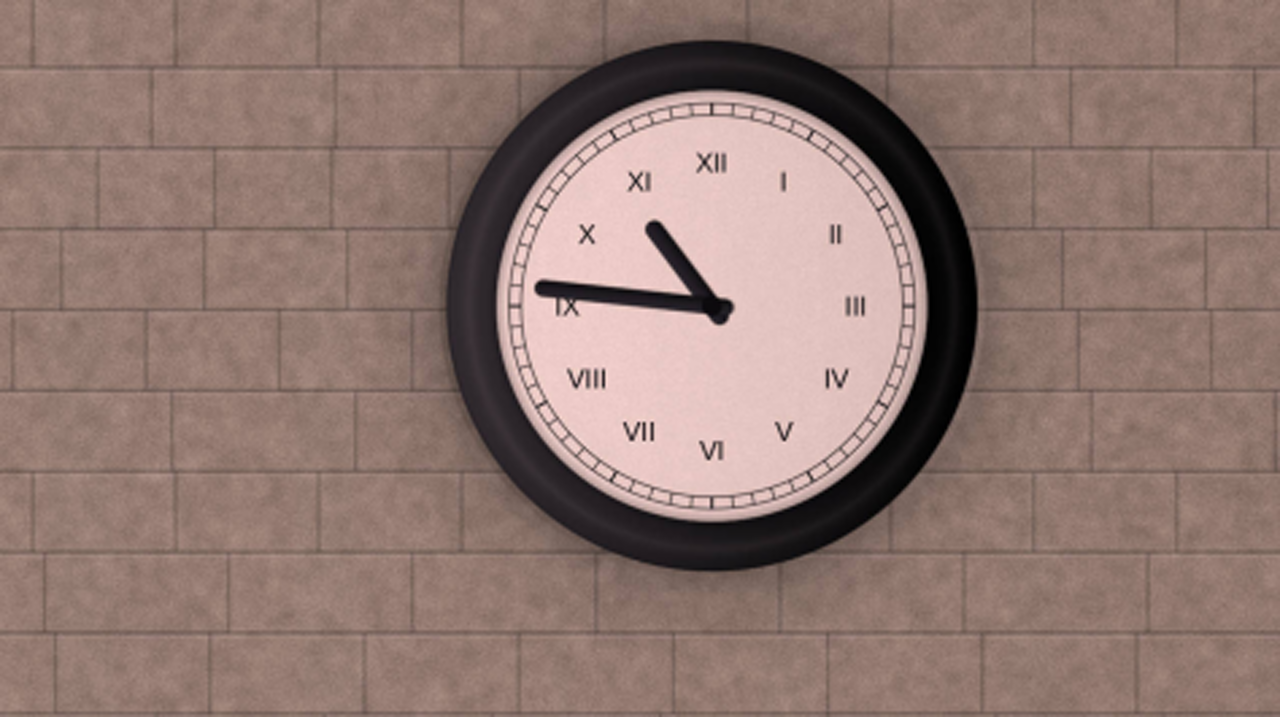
10.46
